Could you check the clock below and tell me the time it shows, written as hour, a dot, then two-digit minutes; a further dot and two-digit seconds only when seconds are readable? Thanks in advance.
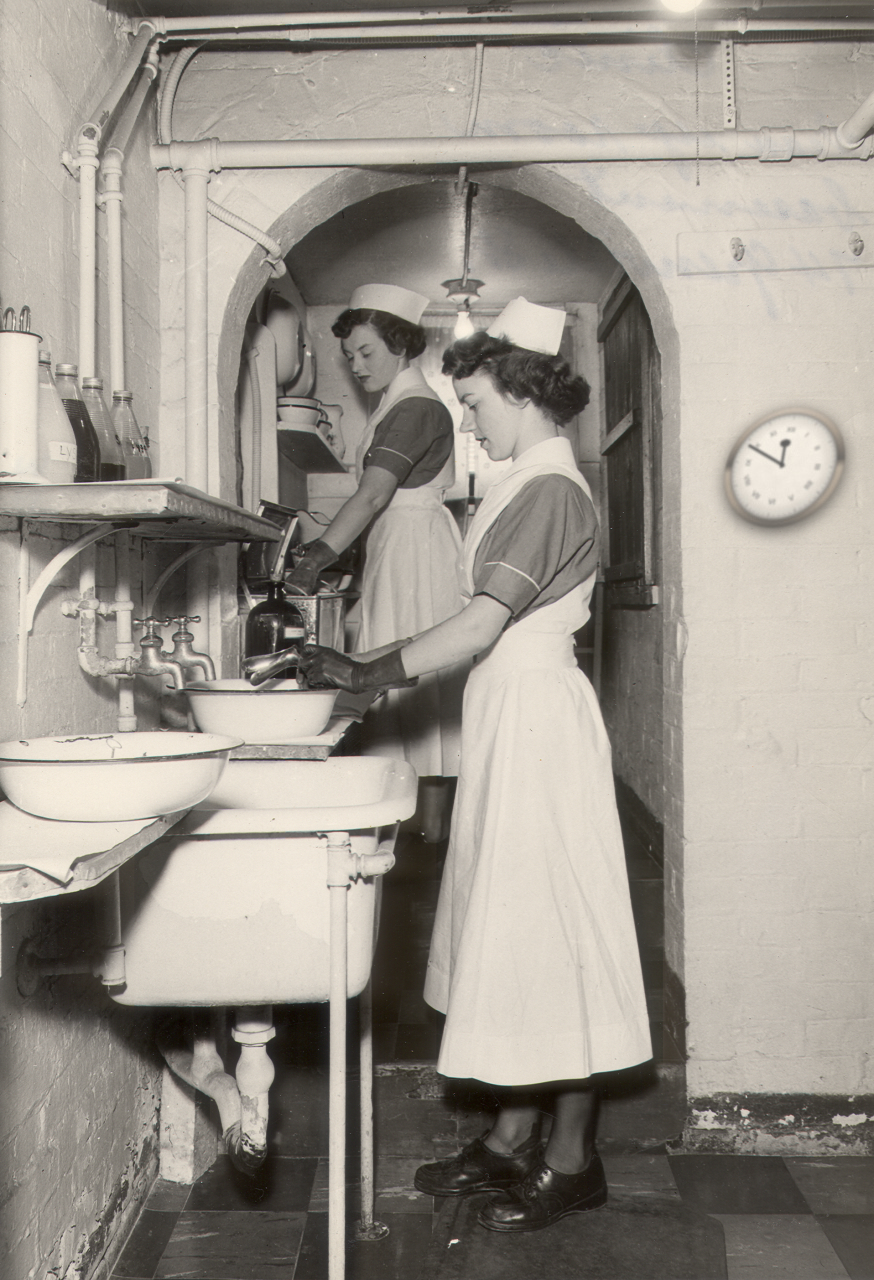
11.49
